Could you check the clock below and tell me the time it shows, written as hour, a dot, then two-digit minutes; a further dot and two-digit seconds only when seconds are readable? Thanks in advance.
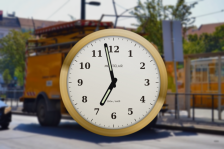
6.58
